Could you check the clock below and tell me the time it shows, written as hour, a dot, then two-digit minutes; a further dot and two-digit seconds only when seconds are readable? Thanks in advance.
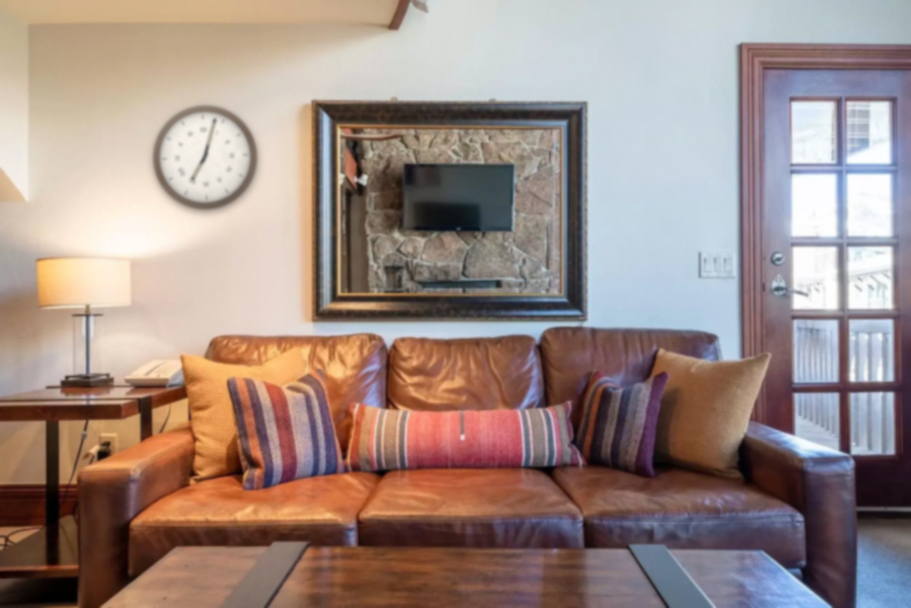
7.03
